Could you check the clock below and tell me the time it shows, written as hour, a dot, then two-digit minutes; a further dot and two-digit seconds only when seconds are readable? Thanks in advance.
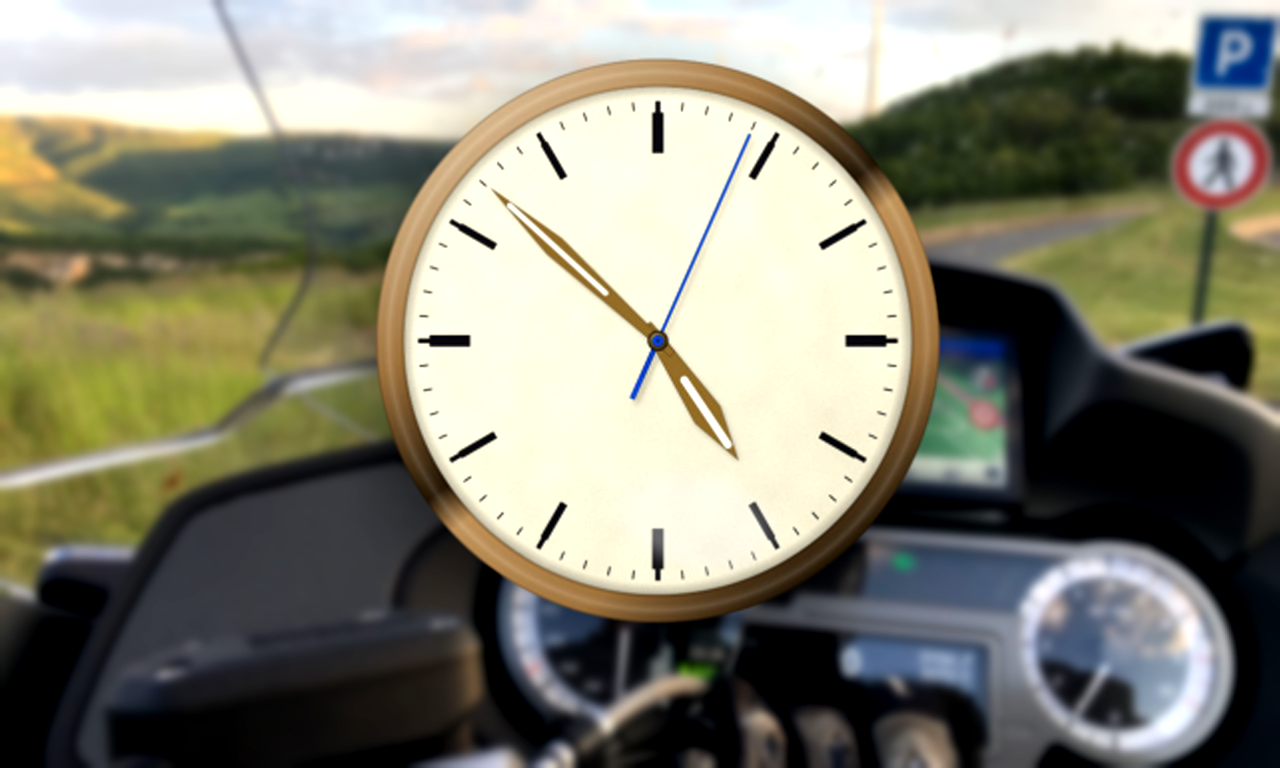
4.52.04
